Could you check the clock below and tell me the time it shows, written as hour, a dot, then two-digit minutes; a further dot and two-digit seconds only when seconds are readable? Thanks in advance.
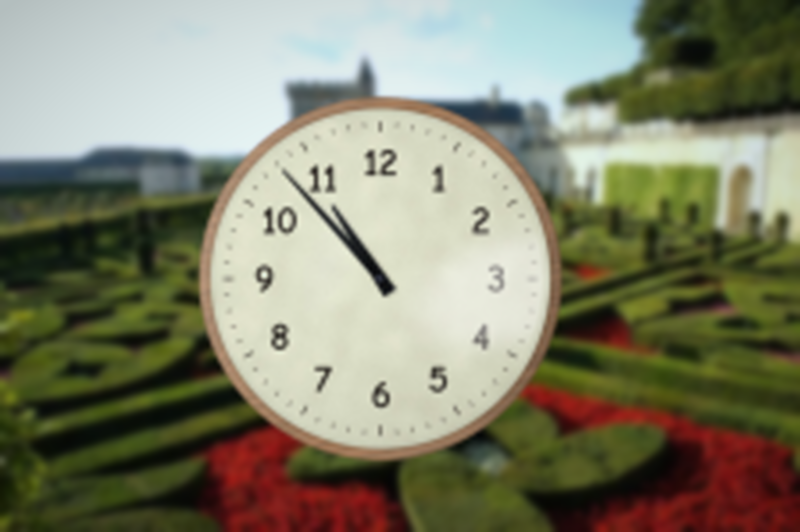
10.53
